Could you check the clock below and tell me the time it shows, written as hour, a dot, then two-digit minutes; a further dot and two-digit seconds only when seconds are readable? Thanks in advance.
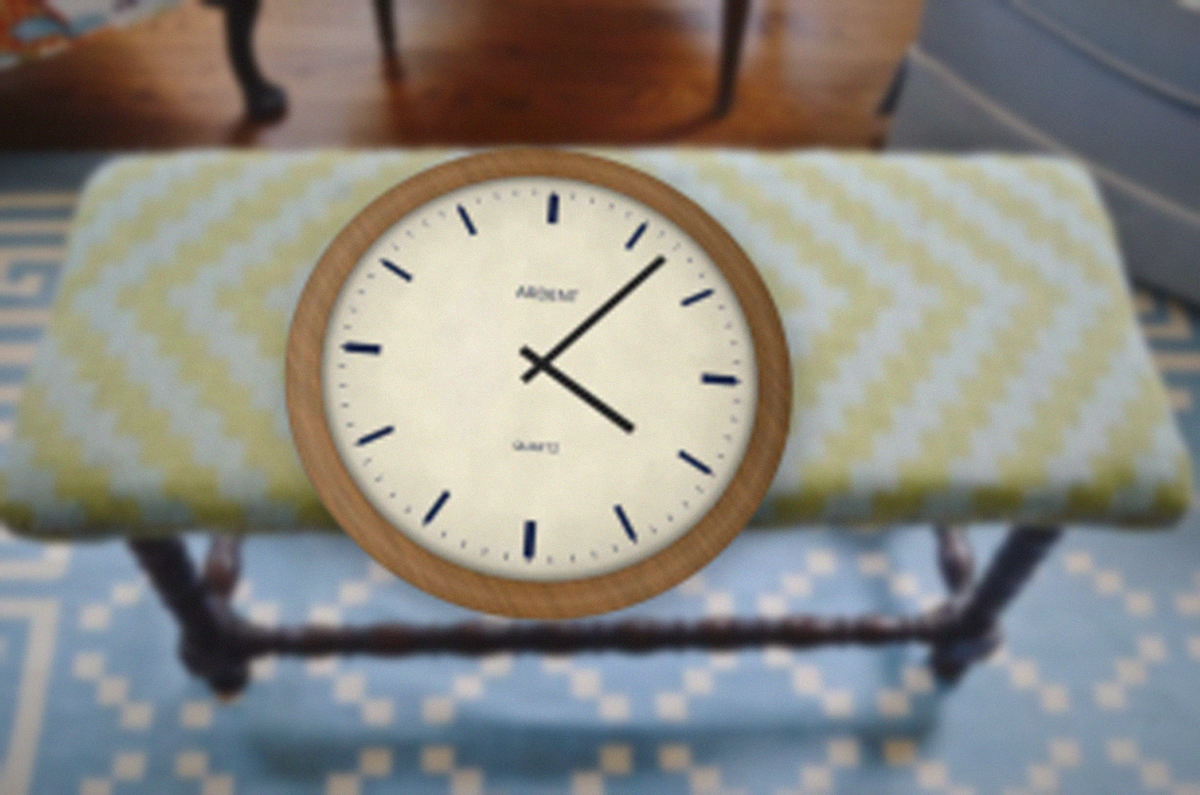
4.07
